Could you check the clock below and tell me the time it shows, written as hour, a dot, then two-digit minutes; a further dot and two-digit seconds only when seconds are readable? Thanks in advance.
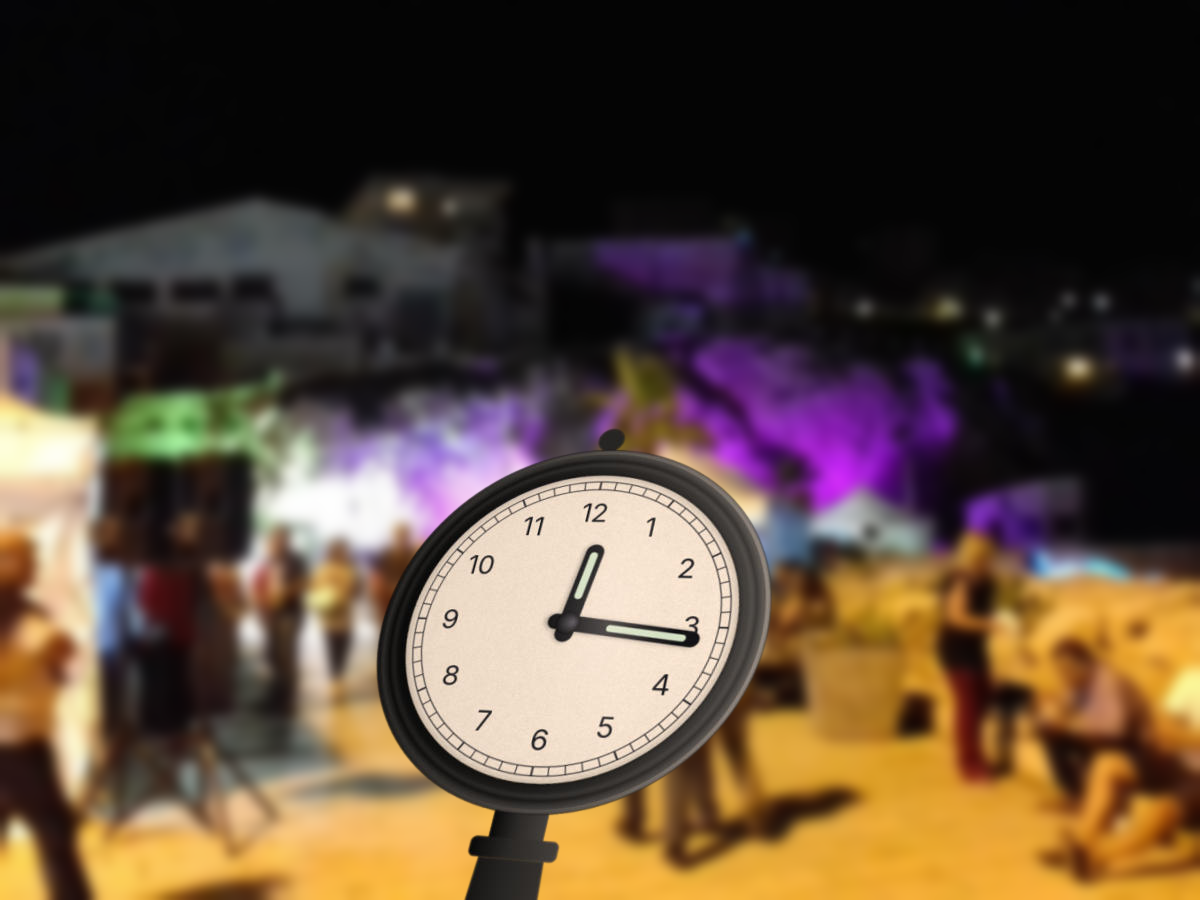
12.16
